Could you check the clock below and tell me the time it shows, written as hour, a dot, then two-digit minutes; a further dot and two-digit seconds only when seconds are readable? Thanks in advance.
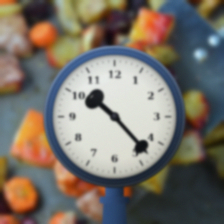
10.23
